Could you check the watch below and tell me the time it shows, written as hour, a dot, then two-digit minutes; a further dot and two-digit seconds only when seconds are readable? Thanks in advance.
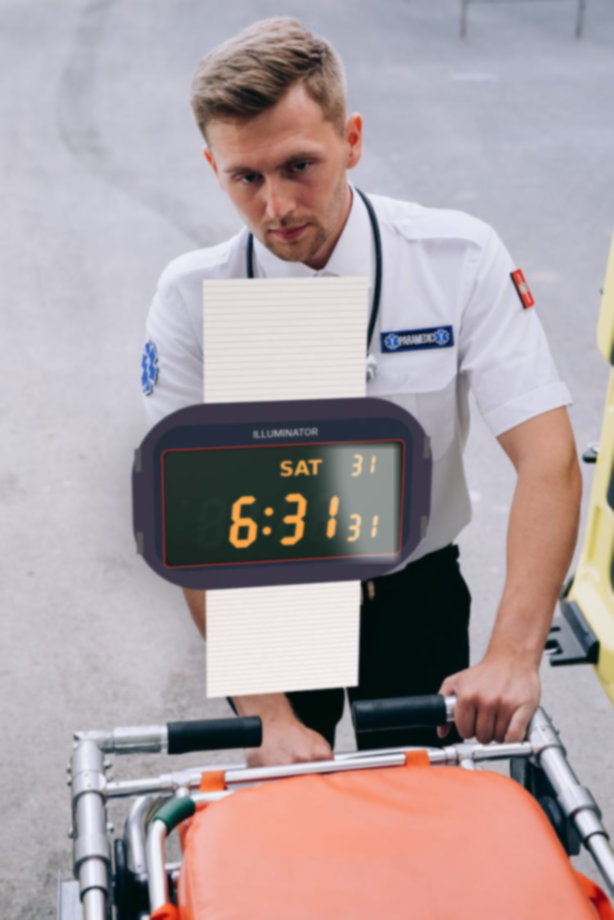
6.31.31
